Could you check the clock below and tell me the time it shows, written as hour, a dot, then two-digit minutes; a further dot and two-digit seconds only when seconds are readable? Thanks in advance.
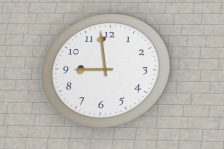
8.58
